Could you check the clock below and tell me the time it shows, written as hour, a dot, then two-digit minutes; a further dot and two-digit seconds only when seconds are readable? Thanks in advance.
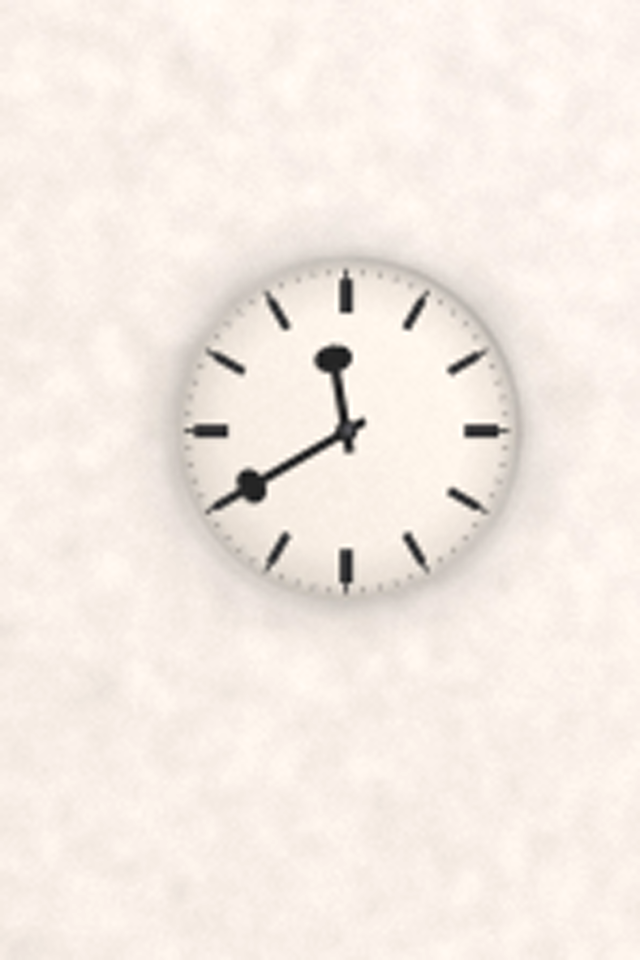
11.40
